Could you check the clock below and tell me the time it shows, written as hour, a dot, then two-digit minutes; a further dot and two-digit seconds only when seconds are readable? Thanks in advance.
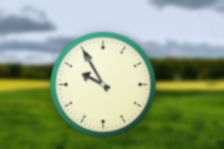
9.55
